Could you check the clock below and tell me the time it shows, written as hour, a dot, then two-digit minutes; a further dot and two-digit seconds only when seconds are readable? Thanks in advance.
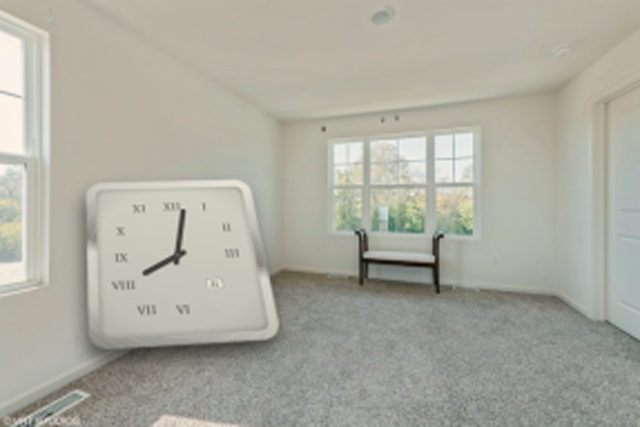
8.02
